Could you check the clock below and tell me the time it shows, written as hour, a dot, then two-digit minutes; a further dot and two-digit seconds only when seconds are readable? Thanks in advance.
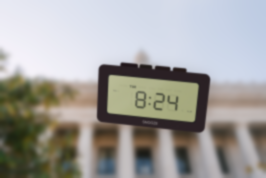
8.24
